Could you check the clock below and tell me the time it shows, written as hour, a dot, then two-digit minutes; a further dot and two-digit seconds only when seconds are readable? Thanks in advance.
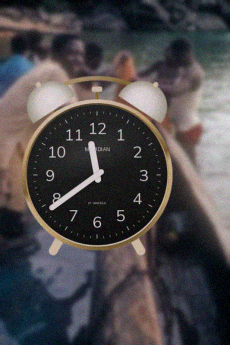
11.39
